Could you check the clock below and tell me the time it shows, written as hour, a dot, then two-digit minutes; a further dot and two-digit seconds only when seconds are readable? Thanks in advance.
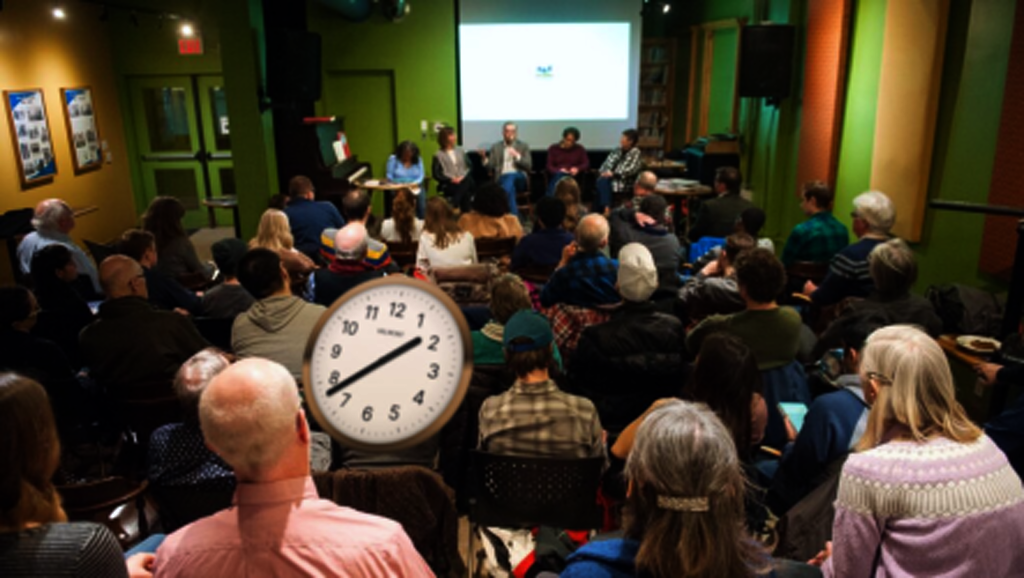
1.38
